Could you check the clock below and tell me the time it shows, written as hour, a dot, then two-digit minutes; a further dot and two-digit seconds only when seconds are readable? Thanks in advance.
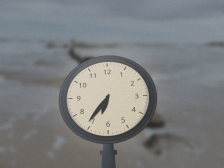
6.36
